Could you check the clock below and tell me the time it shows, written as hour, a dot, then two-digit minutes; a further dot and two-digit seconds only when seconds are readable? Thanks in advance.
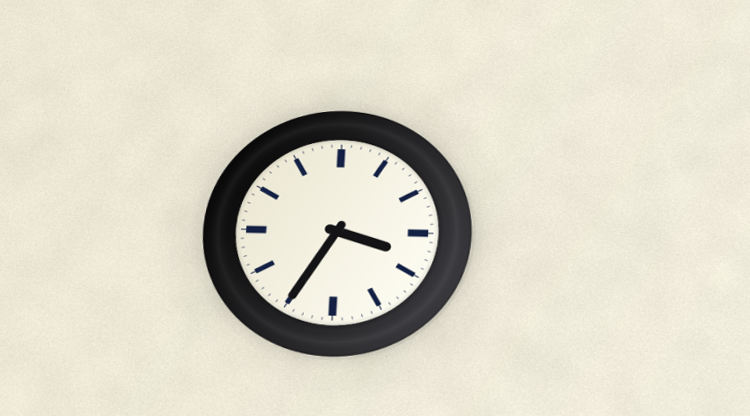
3.35
